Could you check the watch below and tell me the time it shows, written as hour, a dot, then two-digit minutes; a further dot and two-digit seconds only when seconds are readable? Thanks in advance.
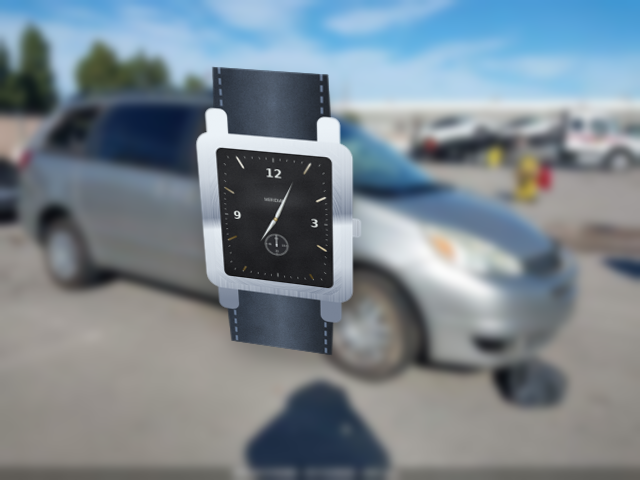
7.04
